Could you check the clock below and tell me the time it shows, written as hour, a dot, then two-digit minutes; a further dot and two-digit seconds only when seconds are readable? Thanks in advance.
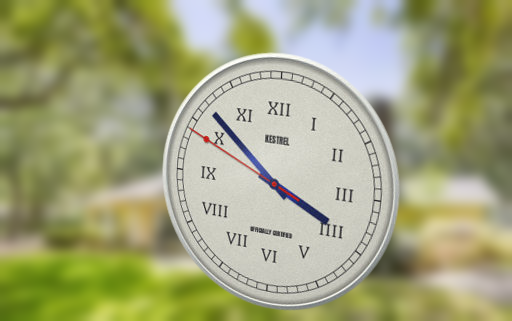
3.51.49
